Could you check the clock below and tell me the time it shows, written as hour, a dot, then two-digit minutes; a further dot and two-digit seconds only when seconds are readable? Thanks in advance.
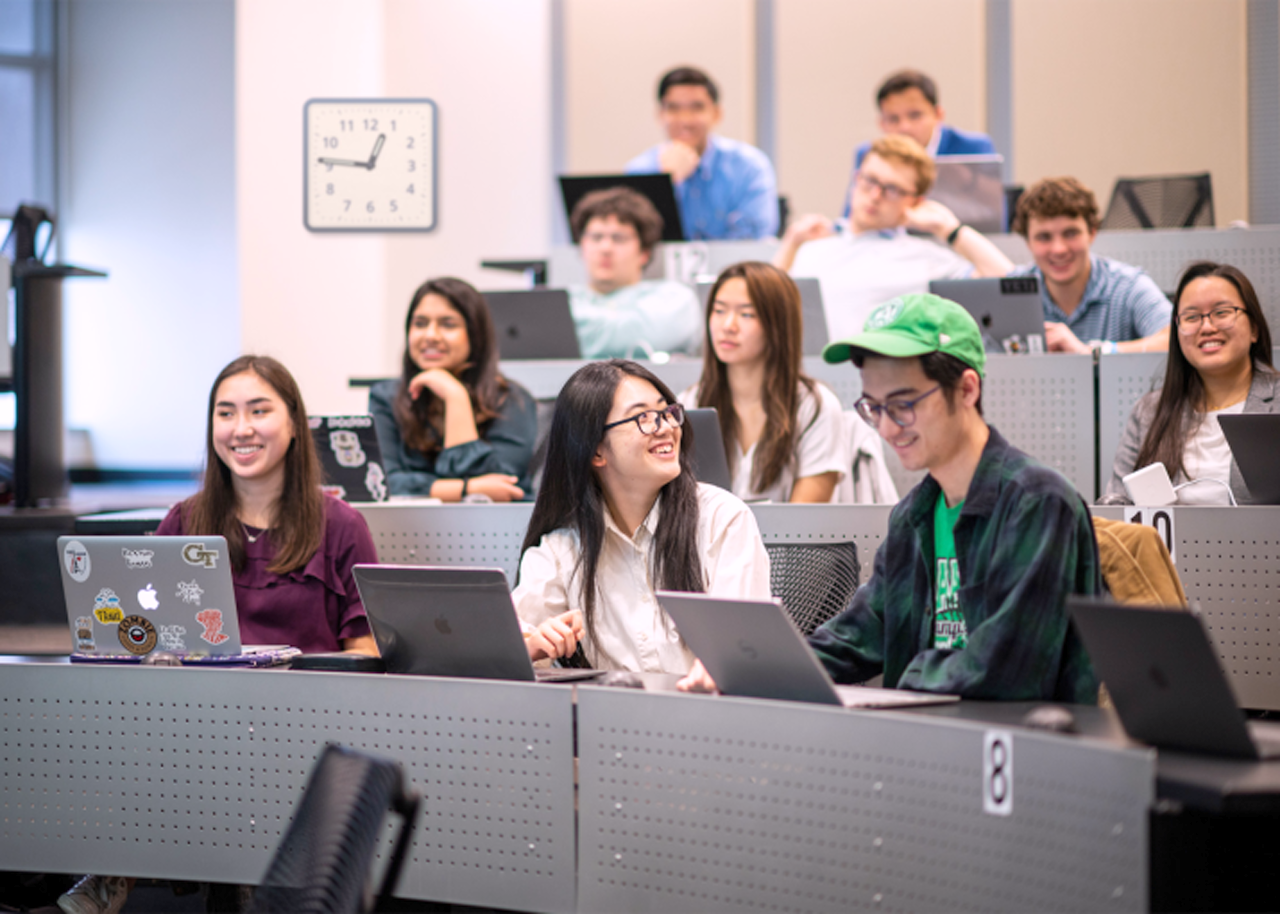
12.46
